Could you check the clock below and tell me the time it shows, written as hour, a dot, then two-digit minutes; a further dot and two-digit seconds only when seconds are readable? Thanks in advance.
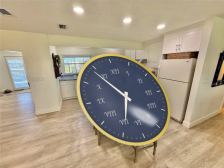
6.54
